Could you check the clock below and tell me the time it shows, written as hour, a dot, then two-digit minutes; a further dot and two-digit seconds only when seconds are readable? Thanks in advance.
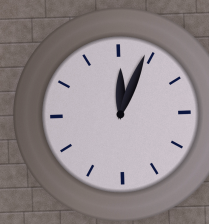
12.04
